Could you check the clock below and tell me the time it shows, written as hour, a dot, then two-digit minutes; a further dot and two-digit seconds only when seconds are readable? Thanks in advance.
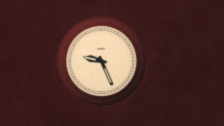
9.26
